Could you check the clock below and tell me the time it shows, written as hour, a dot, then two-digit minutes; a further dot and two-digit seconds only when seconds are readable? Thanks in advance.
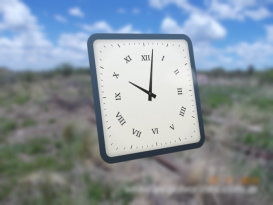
10.02
